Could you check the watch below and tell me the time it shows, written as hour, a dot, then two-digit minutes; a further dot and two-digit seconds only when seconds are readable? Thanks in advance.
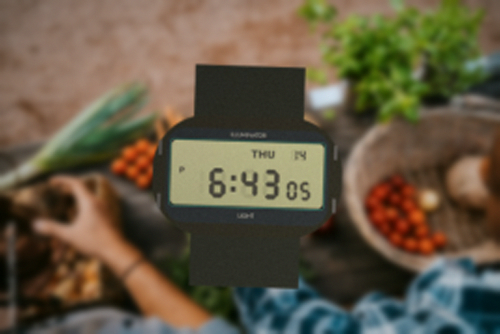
6.43.05
